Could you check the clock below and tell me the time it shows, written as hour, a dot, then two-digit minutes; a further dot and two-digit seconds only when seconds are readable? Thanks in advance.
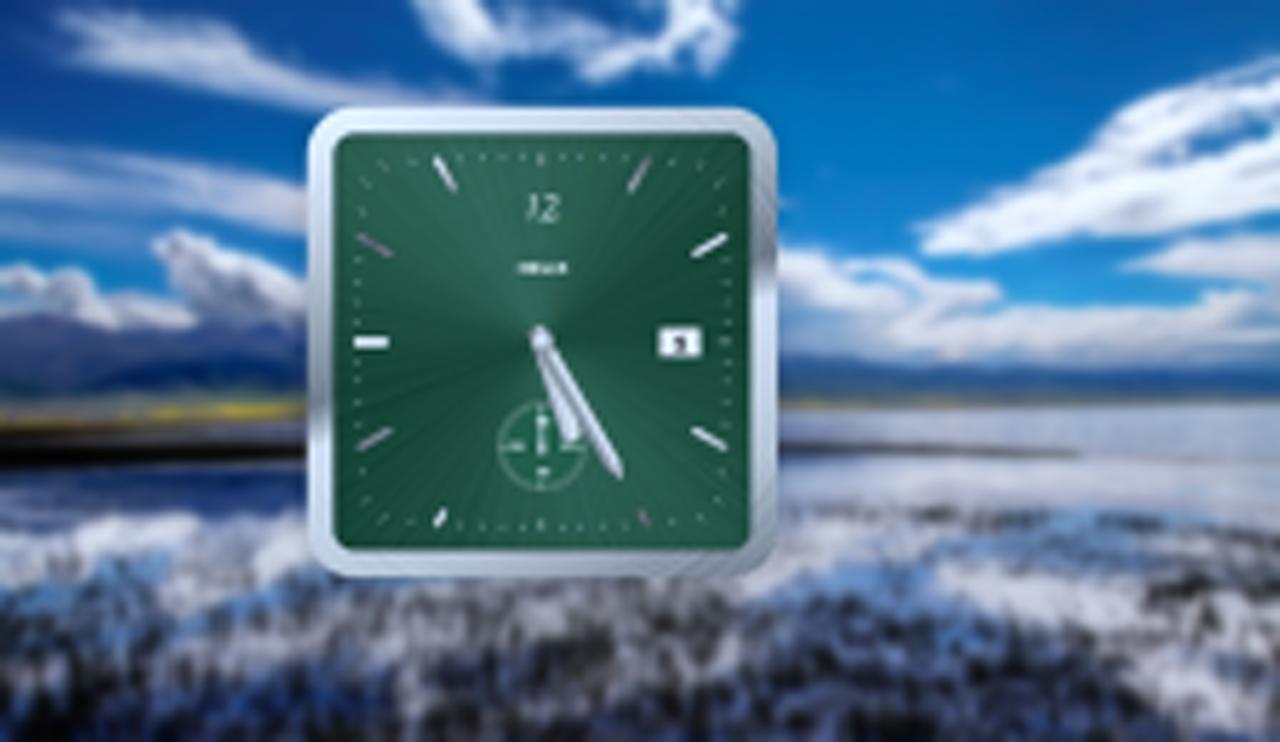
5.25
